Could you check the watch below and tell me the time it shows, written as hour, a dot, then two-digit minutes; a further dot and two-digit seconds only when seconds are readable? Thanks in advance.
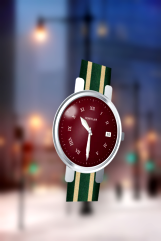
10.30
